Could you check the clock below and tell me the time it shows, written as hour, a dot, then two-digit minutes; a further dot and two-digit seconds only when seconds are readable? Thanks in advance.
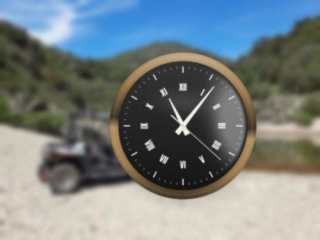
11.06.22
